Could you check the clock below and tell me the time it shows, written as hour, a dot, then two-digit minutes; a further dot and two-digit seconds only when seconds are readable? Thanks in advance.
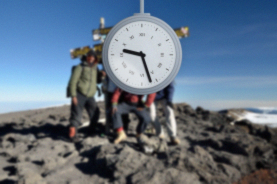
9.27
